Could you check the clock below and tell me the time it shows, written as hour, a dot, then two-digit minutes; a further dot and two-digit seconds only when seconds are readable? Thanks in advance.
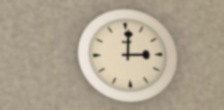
3.01
